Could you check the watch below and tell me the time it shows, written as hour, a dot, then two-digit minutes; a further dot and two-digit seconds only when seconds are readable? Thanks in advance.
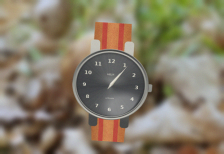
1.06
